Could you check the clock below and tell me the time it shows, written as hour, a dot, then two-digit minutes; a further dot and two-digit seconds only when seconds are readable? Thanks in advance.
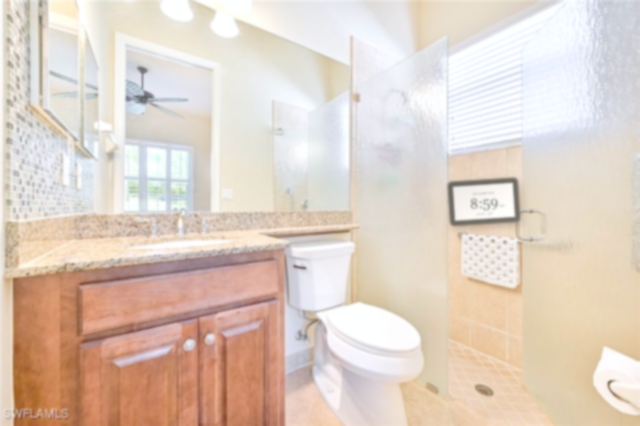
8.59
